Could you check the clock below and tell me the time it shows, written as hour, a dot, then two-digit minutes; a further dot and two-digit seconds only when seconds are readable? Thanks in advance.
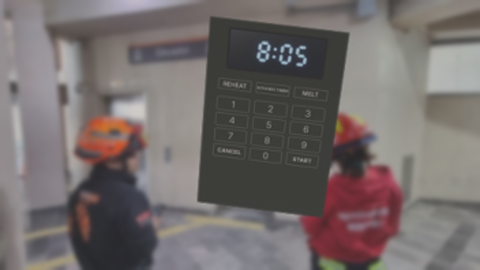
8.05
